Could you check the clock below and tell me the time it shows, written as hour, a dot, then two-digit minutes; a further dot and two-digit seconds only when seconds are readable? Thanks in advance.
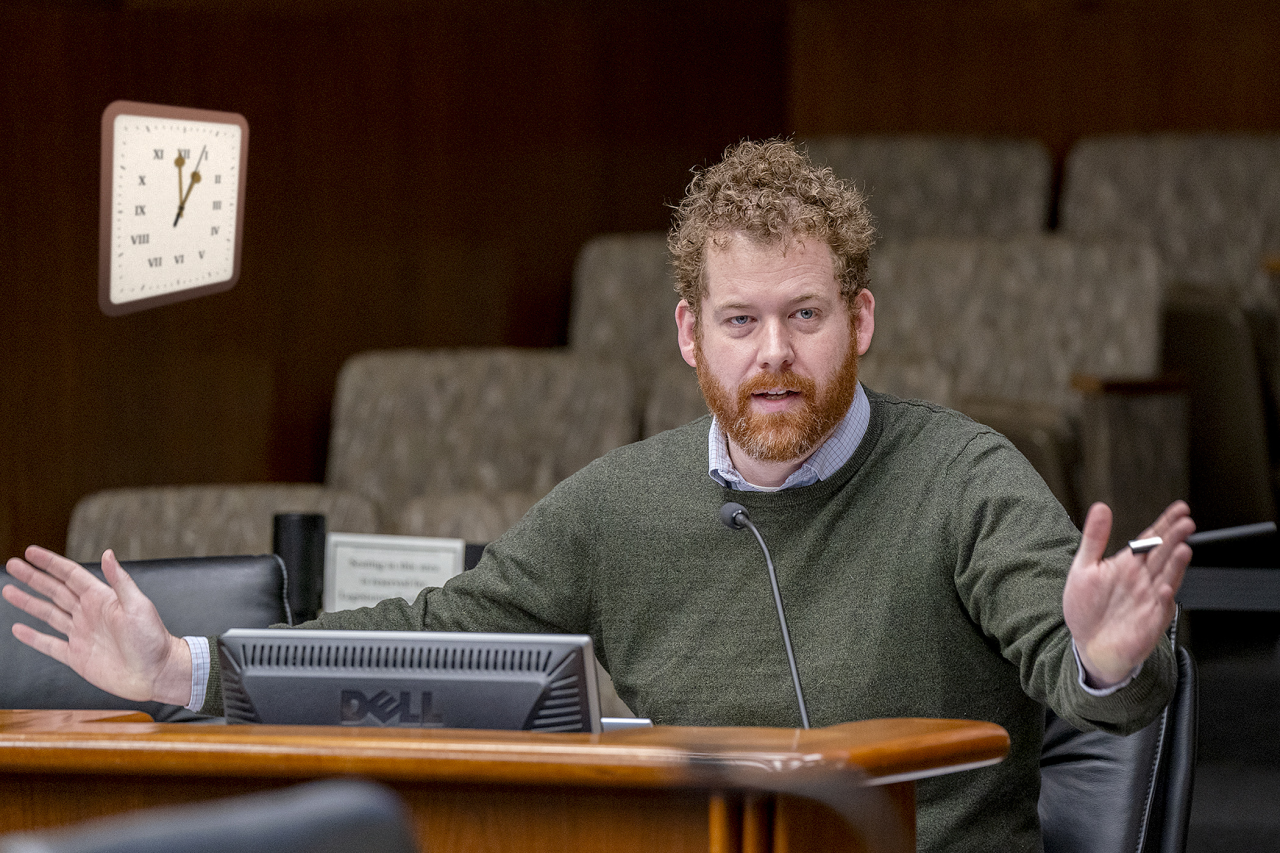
12.59.04
